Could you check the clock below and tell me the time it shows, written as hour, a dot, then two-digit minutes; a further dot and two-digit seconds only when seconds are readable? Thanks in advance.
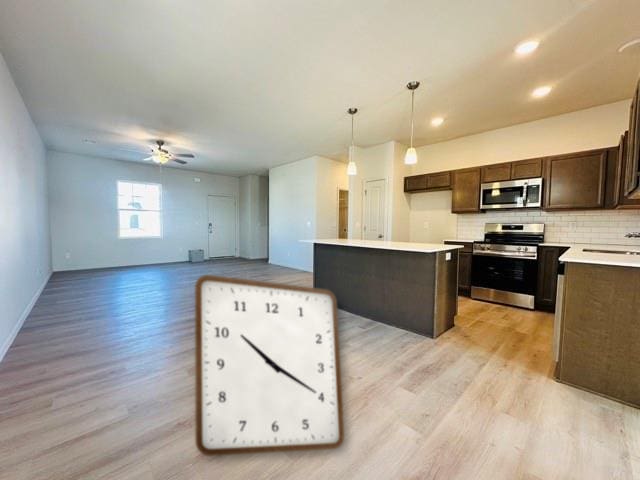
10.20
